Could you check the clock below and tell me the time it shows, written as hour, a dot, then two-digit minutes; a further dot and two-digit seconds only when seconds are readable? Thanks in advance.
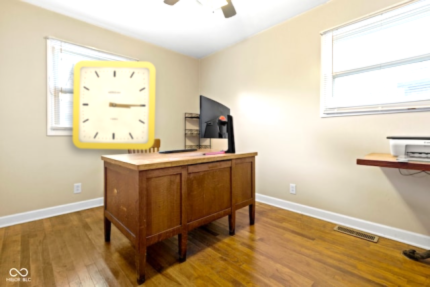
3.15
